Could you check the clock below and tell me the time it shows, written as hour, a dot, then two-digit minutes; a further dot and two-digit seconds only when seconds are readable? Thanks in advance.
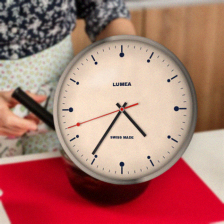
4.35.42
